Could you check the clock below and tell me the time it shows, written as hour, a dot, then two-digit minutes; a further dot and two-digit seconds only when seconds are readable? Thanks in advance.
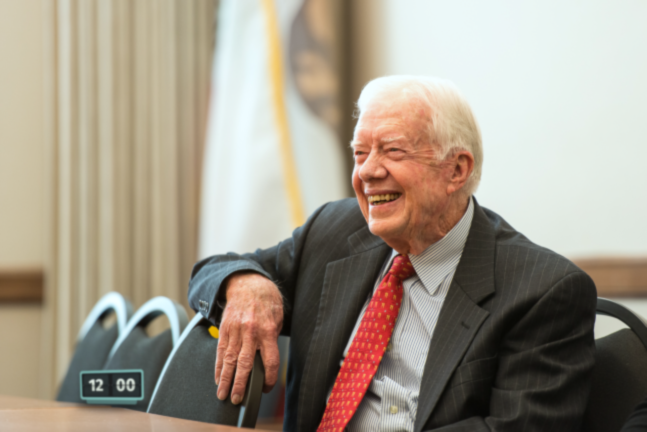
12.00
